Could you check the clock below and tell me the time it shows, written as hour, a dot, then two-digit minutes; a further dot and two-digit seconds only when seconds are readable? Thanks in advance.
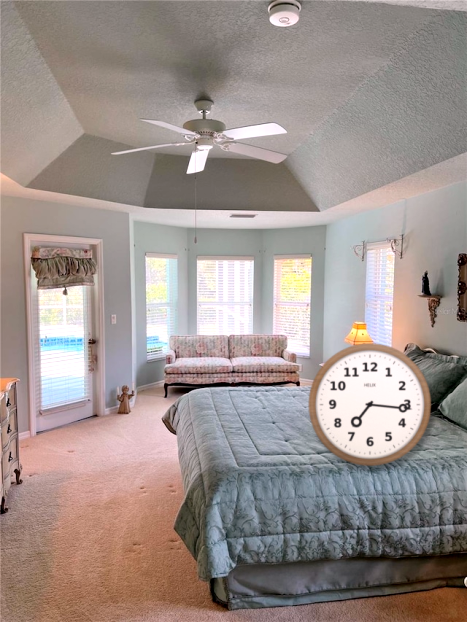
7.16
